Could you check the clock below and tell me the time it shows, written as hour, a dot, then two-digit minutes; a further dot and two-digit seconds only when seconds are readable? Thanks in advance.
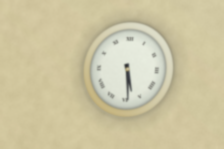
5.29
